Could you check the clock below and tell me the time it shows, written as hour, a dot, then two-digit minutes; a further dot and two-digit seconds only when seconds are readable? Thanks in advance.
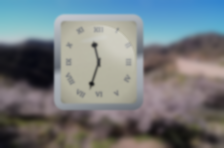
11.33
